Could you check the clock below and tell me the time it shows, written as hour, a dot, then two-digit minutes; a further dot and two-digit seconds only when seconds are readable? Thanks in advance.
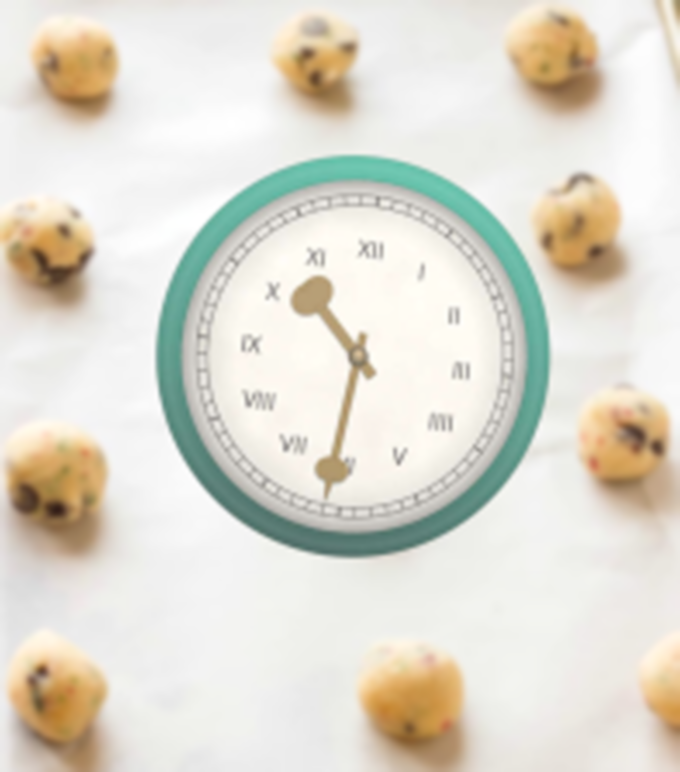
10.31
